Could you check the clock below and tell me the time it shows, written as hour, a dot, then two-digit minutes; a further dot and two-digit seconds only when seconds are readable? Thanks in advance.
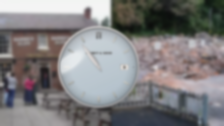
10.54
